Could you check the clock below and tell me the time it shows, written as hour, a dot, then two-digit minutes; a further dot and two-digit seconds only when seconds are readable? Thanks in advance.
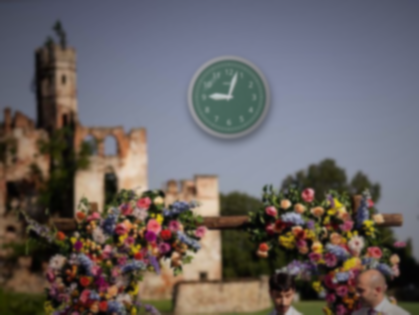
9.03
